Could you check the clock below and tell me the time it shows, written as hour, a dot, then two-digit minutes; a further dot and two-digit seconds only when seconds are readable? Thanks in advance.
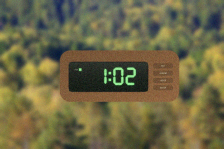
1.02
